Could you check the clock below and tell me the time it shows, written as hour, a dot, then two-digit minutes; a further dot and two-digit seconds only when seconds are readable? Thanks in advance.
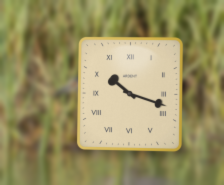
10.18
